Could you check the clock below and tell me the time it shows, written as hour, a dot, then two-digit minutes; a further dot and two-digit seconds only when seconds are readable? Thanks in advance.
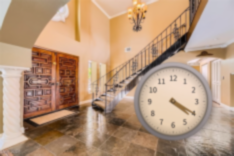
4.20
